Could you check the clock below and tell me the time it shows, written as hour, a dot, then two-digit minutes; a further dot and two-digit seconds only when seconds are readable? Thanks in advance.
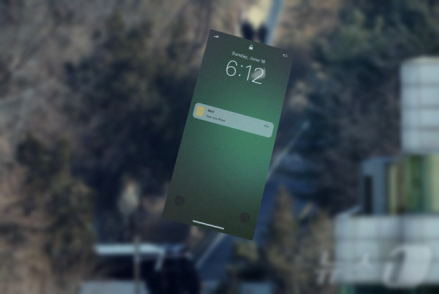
6.12
